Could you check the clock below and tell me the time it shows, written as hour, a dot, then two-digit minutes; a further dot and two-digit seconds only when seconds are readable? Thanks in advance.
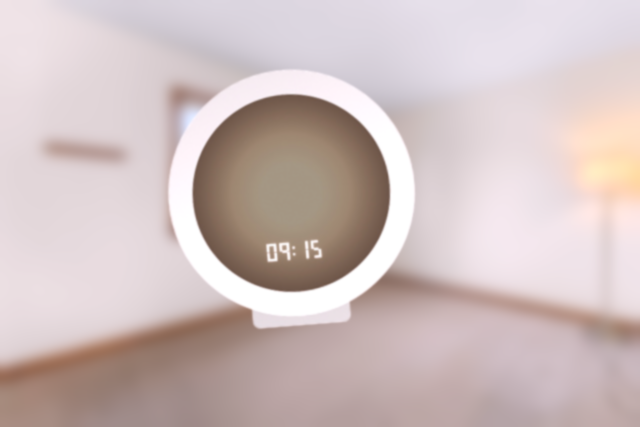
9.15
